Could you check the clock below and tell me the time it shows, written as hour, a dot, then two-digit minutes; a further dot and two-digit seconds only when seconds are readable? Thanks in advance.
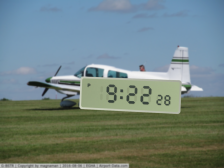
9.22.28
